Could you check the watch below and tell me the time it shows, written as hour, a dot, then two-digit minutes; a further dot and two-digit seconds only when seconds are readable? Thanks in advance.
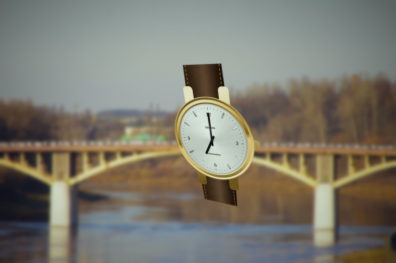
7.00
